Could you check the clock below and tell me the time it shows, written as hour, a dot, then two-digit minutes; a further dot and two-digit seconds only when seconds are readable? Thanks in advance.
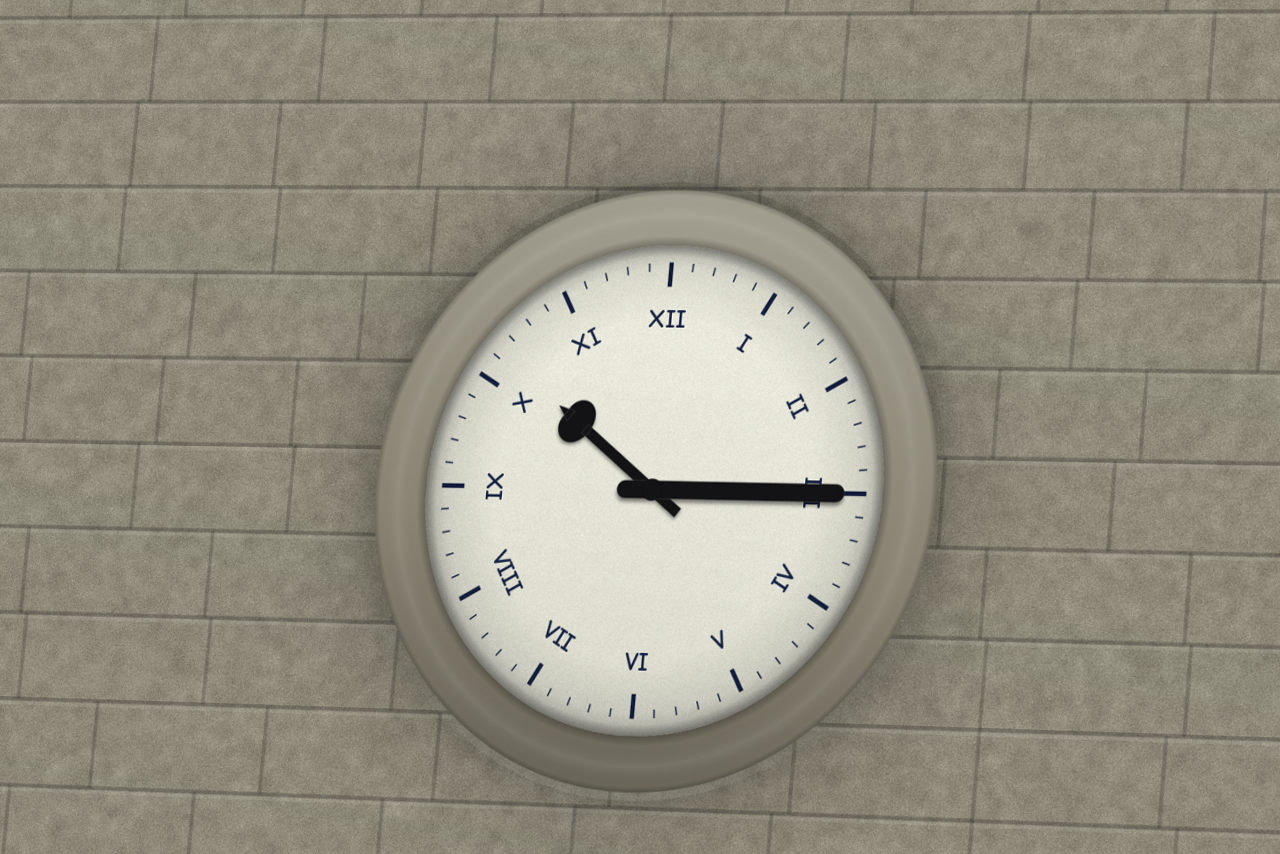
10.15
